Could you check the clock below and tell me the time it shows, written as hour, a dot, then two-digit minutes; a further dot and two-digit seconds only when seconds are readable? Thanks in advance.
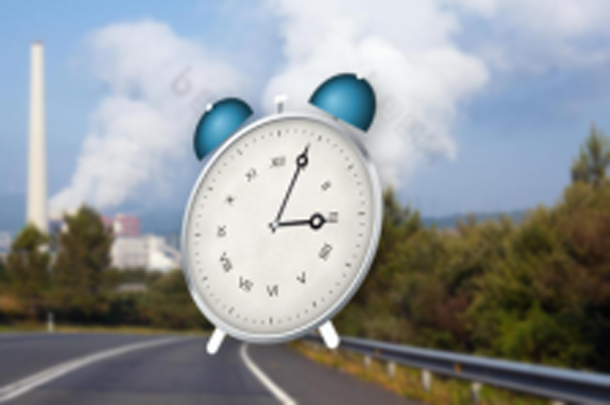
3.04
